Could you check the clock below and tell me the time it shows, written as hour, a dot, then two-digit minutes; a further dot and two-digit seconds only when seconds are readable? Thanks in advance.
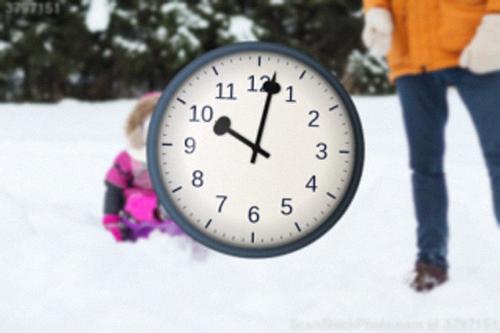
10.02
